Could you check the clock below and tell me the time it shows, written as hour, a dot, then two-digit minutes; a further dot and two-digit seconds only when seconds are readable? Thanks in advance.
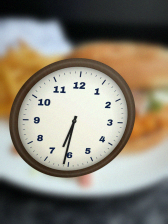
6.31
